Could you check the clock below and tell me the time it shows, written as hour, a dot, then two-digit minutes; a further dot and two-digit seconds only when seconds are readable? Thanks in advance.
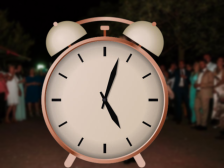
5.03
